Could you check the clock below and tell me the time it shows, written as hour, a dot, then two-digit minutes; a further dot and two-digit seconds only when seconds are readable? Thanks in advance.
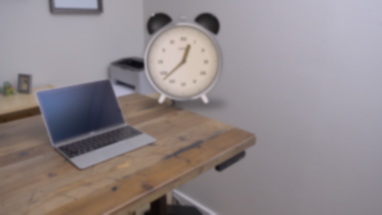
12.38
